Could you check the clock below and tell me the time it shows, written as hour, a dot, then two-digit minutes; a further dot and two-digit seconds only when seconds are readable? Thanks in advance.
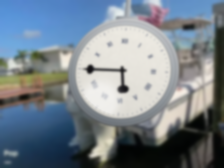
5.45
